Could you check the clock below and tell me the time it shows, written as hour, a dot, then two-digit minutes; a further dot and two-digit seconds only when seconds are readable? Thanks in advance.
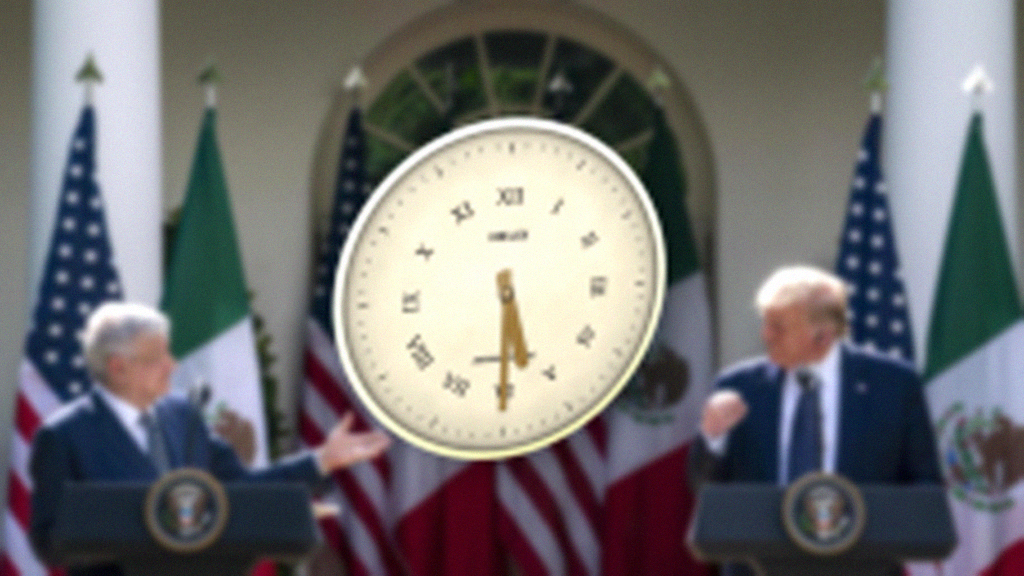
5.30
